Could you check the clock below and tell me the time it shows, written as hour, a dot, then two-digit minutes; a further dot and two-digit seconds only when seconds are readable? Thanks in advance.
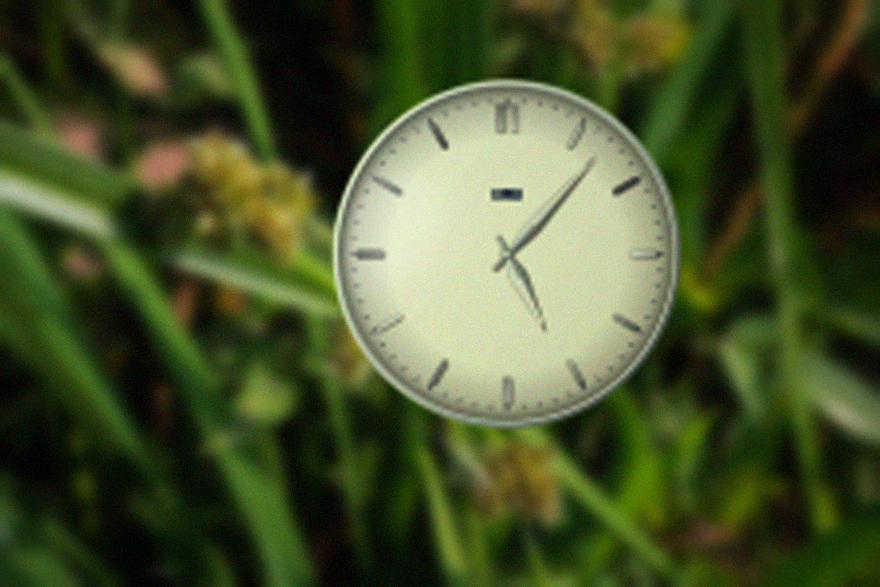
5.07
